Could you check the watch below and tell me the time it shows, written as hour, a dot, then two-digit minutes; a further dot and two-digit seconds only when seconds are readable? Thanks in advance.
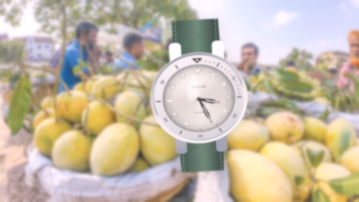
3.26
